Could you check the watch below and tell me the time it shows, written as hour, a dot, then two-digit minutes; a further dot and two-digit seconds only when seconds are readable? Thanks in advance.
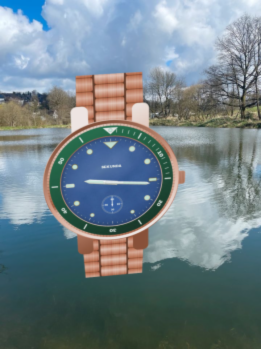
9.16
